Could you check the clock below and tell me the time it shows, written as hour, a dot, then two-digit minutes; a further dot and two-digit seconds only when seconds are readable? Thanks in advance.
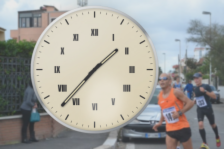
1.37
